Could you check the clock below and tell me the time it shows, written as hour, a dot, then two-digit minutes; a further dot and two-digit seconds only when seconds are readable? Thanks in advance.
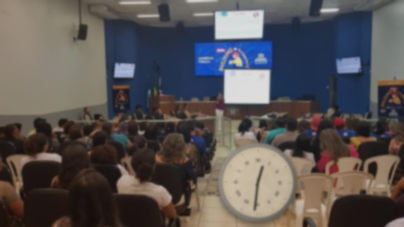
12.31
